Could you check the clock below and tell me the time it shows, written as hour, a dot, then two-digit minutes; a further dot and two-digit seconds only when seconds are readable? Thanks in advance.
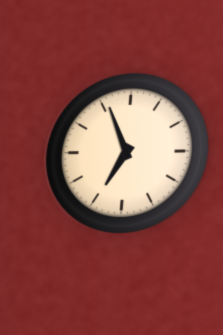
6.56
